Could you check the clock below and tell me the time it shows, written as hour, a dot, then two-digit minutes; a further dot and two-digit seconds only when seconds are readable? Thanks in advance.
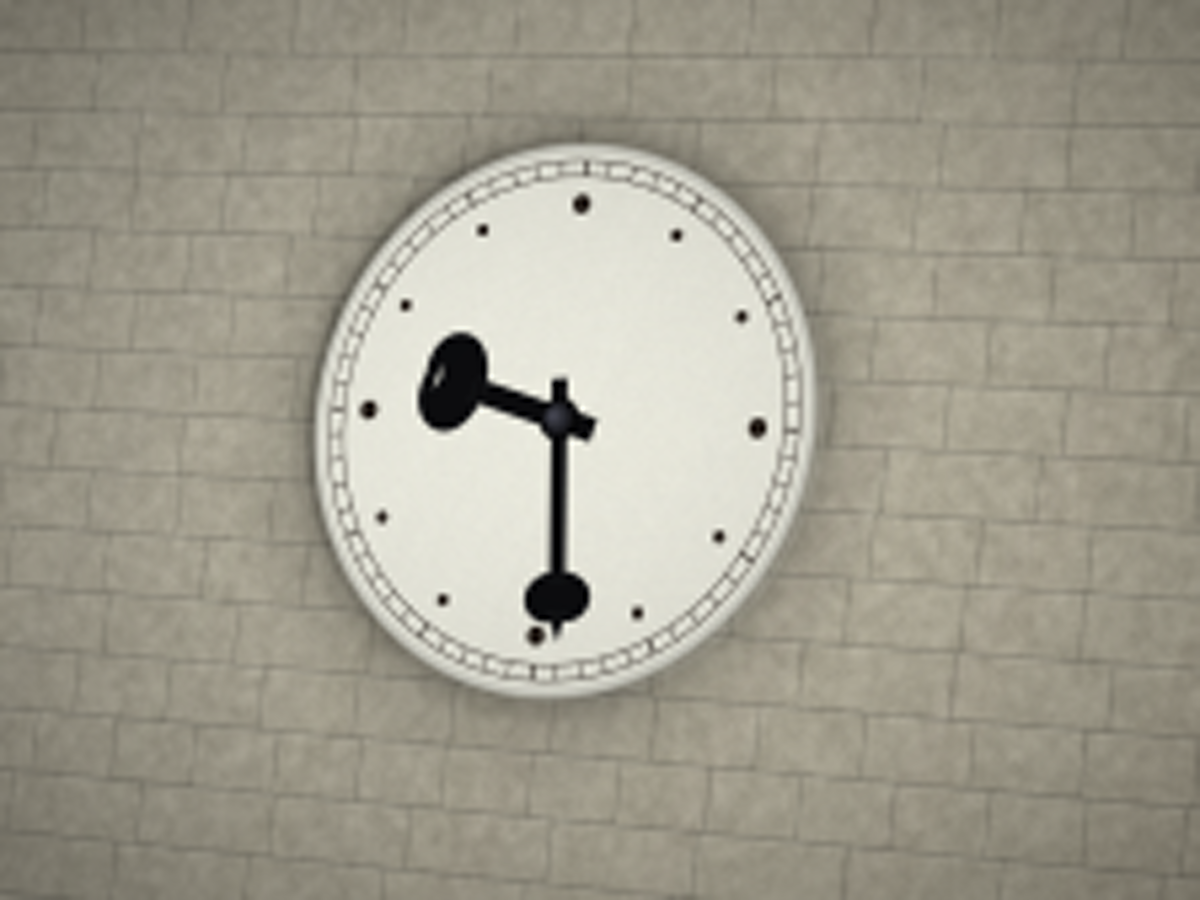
9.29
